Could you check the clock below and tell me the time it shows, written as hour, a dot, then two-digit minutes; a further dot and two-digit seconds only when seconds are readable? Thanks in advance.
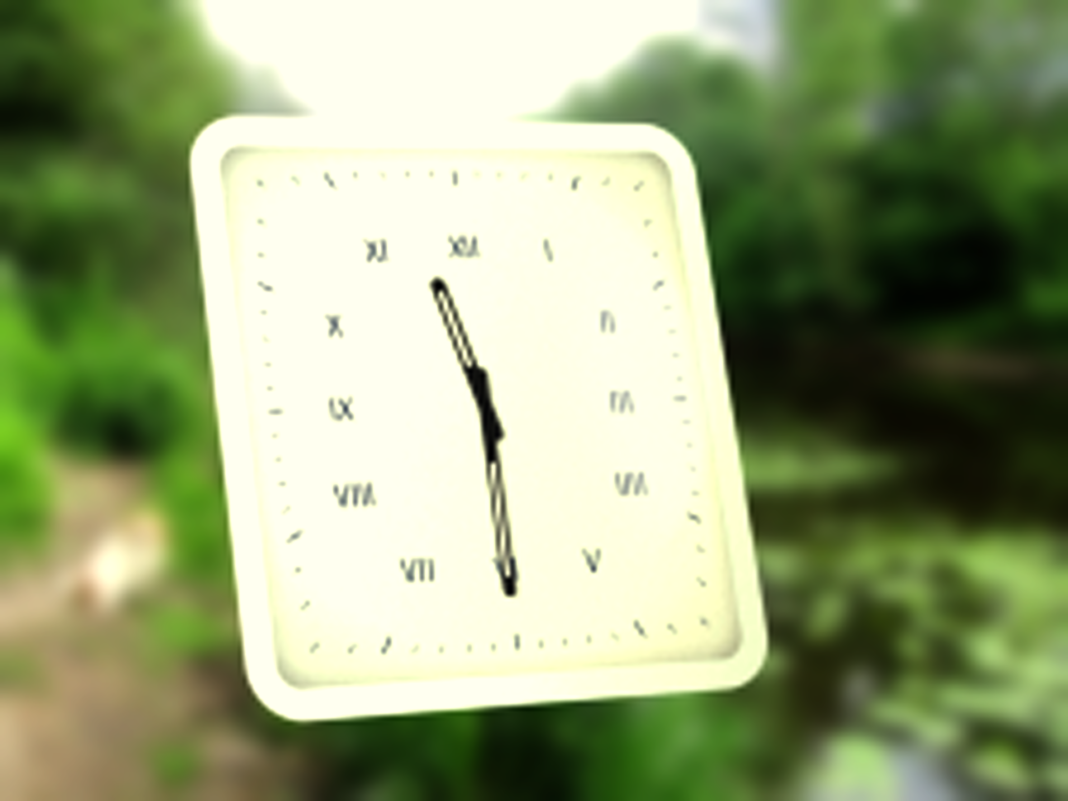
11.30
